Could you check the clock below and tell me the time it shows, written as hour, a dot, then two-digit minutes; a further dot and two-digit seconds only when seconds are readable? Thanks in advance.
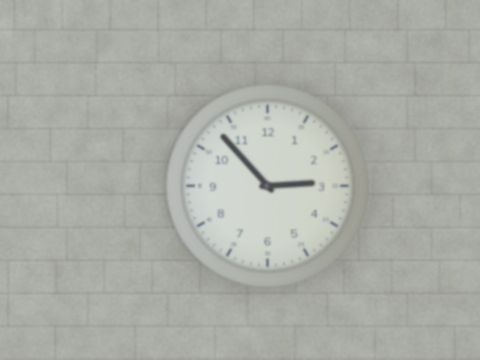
2.53
